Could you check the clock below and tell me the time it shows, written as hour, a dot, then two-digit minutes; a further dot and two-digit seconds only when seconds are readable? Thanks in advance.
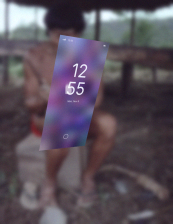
12.55
